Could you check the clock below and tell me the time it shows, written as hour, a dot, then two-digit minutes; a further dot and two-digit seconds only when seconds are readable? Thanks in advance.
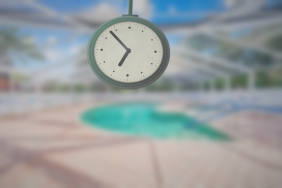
6.53
